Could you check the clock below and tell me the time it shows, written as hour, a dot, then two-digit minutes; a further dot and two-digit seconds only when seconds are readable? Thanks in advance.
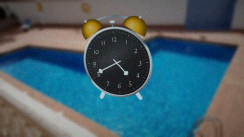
4.41
